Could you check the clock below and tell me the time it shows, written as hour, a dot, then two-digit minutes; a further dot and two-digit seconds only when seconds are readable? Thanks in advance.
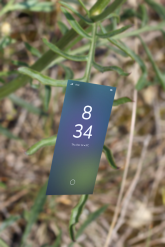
8.34
